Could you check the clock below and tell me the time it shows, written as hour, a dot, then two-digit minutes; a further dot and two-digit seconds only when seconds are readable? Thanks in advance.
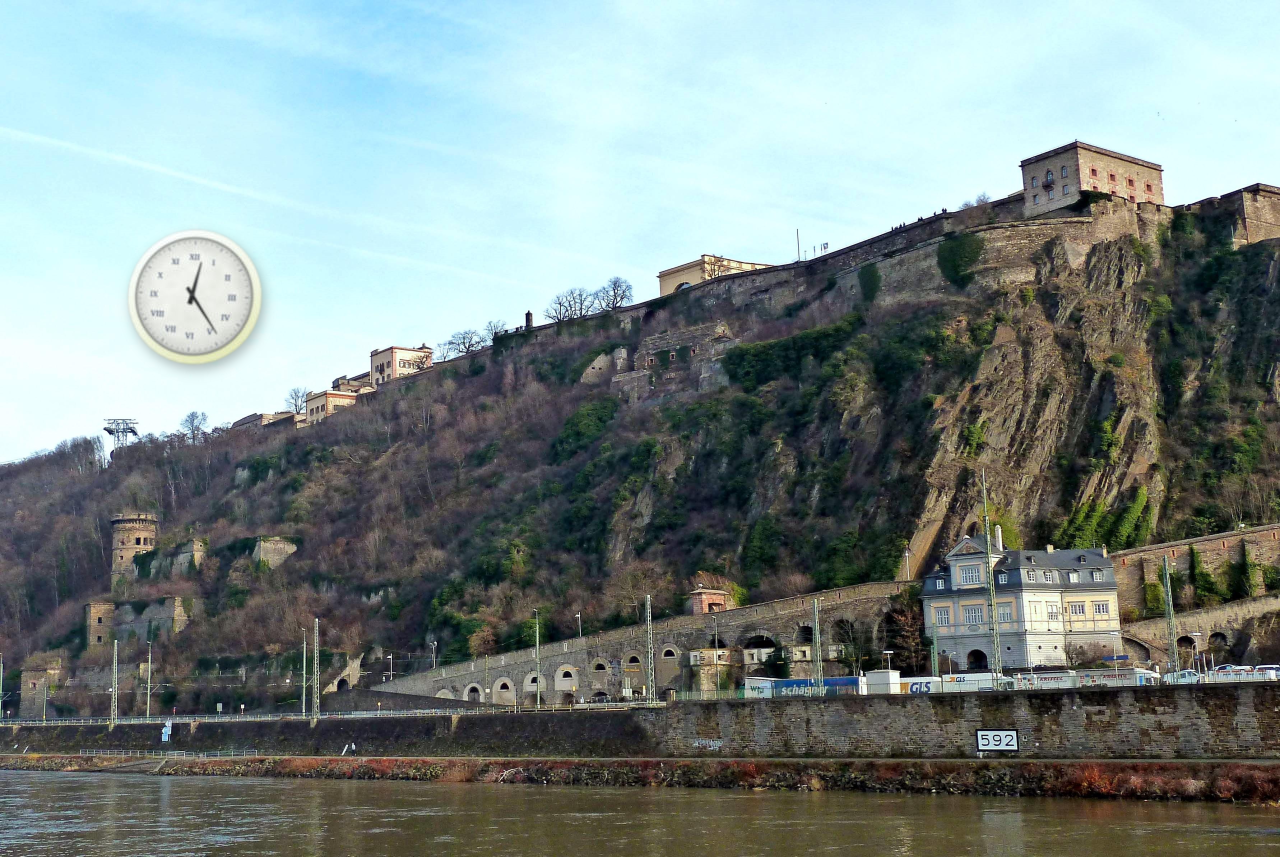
12.24
